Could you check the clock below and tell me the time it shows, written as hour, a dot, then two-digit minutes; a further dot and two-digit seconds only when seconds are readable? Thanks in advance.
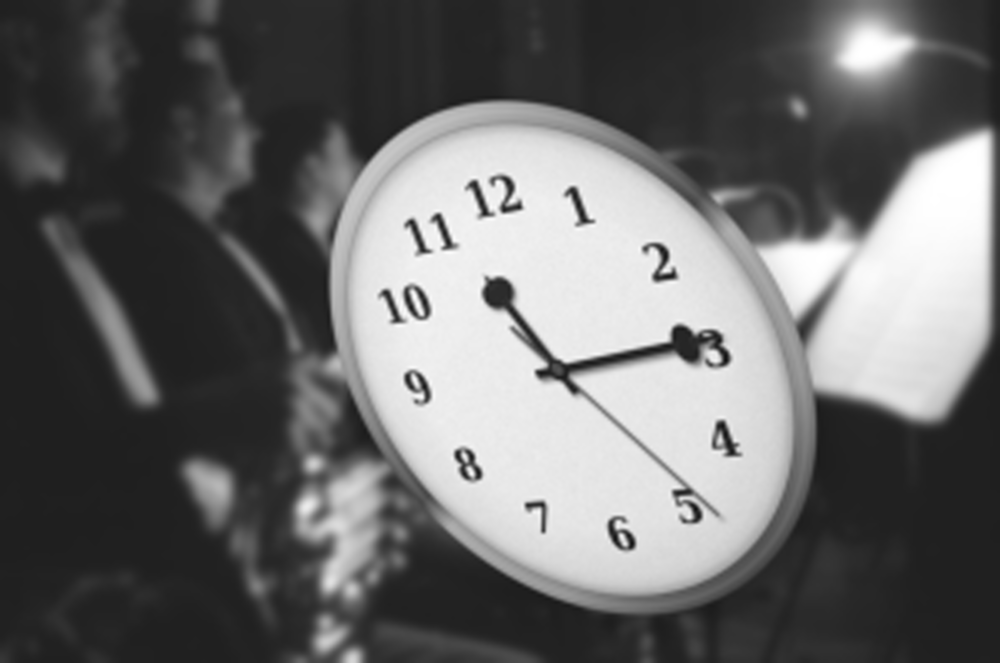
11.14.24
